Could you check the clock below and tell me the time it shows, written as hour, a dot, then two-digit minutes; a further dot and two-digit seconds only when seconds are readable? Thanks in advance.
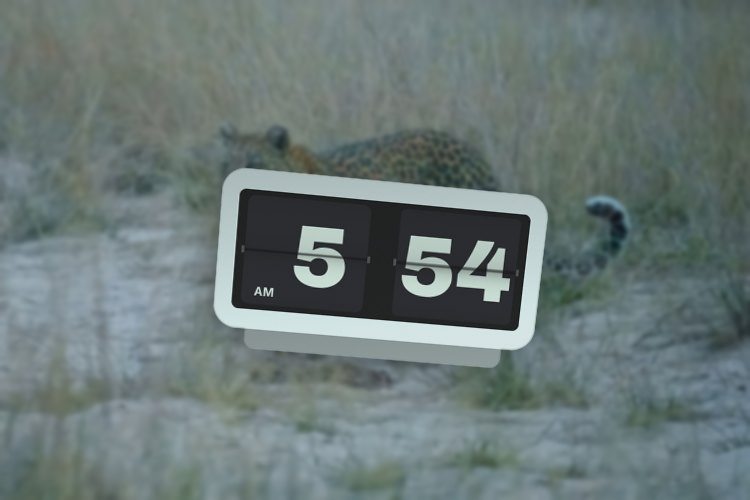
5.54
